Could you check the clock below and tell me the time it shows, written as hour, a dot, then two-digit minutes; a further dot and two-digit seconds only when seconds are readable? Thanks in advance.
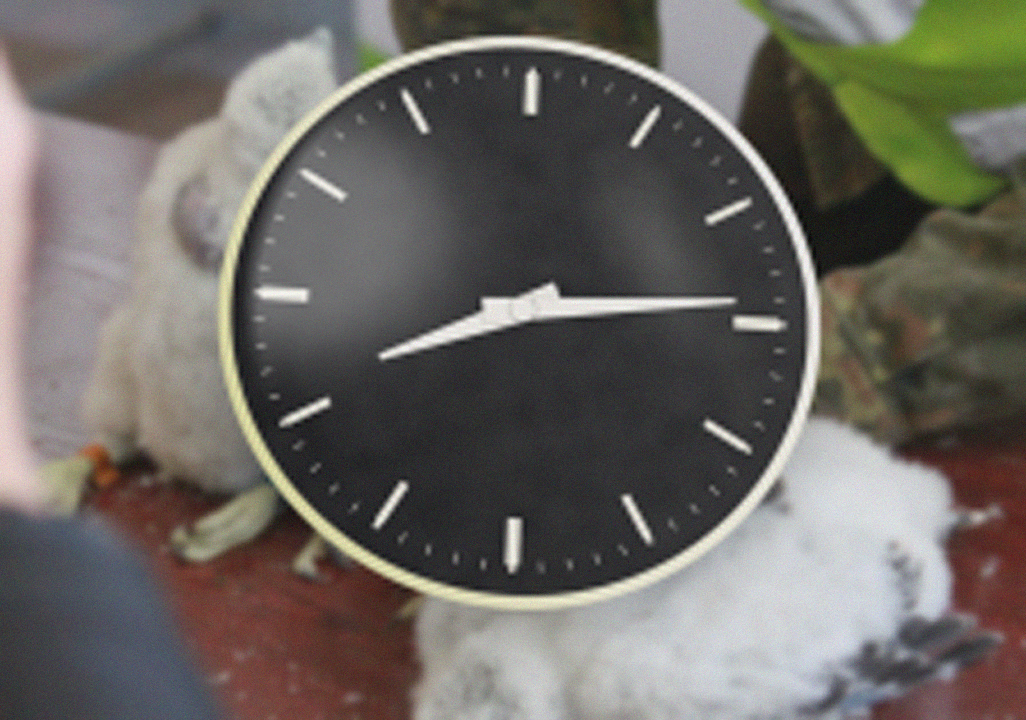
8.14
